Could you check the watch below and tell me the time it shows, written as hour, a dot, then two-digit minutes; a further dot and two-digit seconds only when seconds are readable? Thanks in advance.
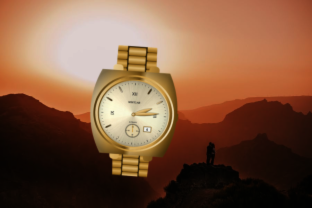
2.14
